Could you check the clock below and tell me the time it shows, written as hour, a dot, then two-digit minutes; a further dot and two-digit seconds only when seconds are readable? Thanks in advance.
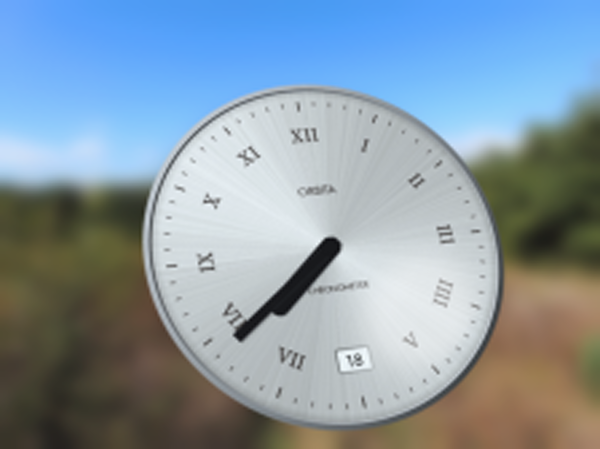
7.39
